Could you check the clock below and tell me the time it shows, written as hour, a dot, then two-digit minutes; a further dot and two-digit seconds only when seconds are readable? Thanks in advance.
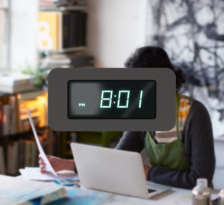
8.01
